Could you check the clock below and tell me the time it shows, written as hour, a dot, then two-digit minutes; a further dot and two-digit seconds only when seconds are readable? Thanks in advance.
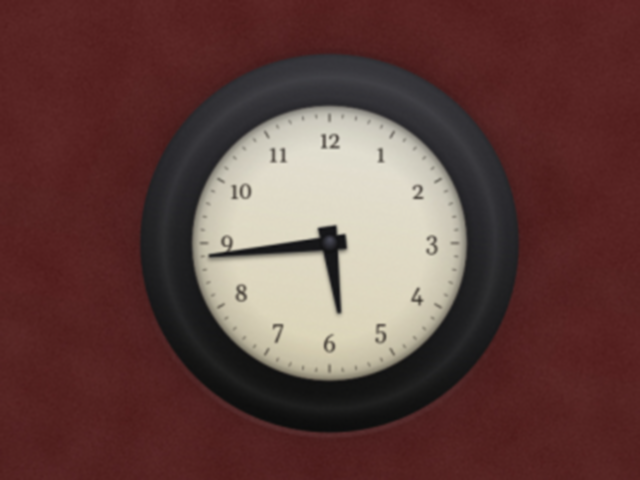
5.44
